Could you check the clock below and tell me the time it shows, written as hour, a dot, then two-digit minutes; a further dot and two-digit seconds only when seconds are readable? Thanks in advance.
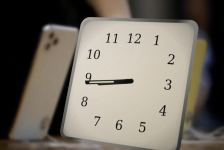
8.44
